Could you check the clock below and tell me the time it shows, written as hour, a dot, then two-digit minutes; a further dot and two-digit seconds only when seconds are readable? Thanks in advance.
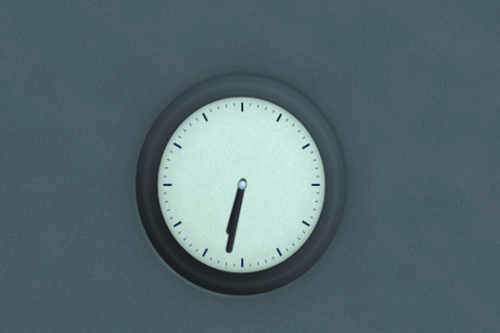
6.32
